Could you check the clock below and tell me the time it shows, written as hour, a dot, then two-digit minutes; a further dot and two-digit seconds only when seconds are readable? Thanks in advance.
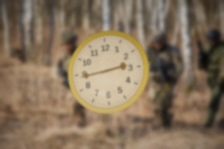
2.44
